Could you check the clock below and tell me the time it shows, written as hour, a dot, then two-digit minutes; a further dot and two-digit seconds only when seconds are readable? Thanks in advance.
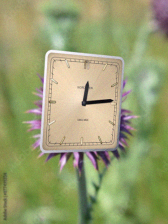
12.14
